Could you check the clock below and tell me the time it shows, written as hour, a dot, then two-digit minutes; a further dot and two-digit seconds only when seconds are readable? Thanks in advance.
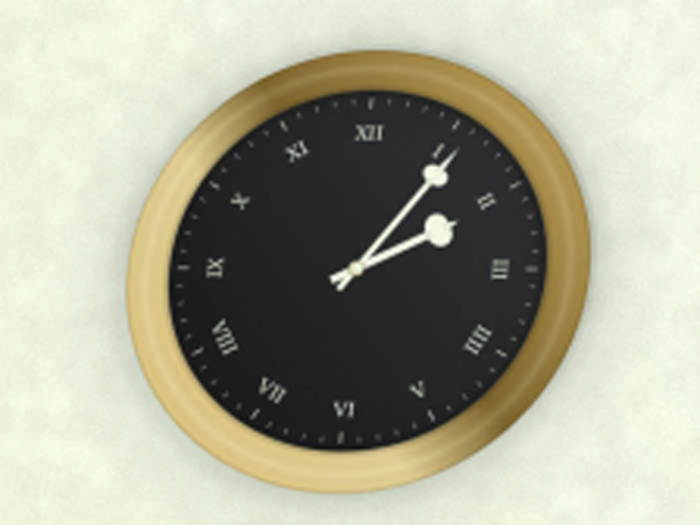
2.06
